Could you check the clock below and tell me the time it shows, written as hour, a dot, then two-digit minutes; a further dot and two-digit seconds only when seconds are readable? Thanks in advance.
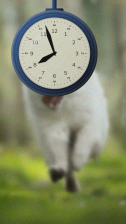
7.57
